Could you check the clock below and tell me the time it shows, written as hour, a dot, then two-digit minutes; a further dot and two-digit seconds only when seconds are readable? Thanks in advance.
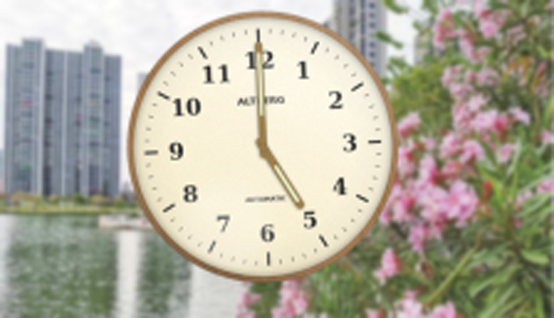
5.00
